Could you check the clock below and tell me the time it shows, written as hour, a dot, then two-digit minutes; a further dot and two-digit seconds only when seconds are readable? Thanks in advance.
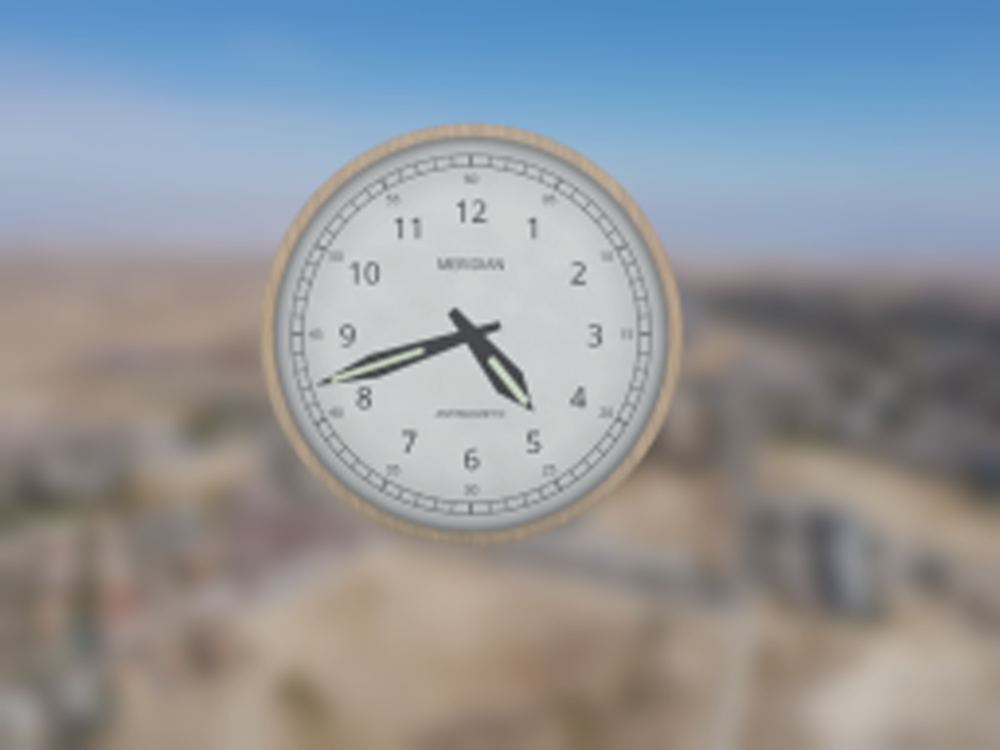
4.42
